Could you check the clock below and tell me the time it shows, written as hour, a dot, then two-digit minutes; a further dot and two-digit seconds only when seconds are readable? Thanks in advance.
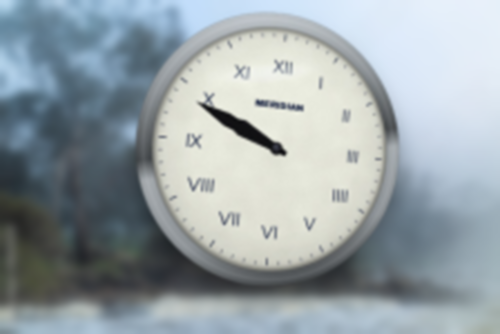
9.49
